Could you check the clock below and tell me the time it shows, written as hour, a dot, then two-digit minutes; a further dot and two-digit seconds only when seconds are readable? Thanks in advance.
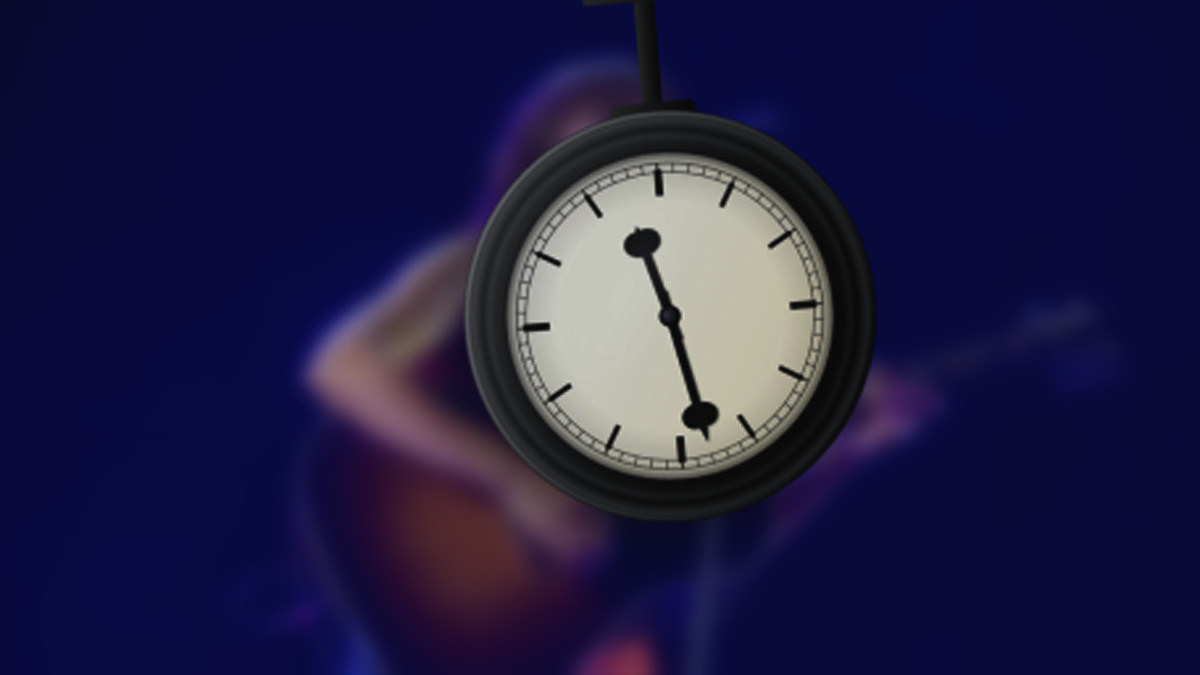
11.28
